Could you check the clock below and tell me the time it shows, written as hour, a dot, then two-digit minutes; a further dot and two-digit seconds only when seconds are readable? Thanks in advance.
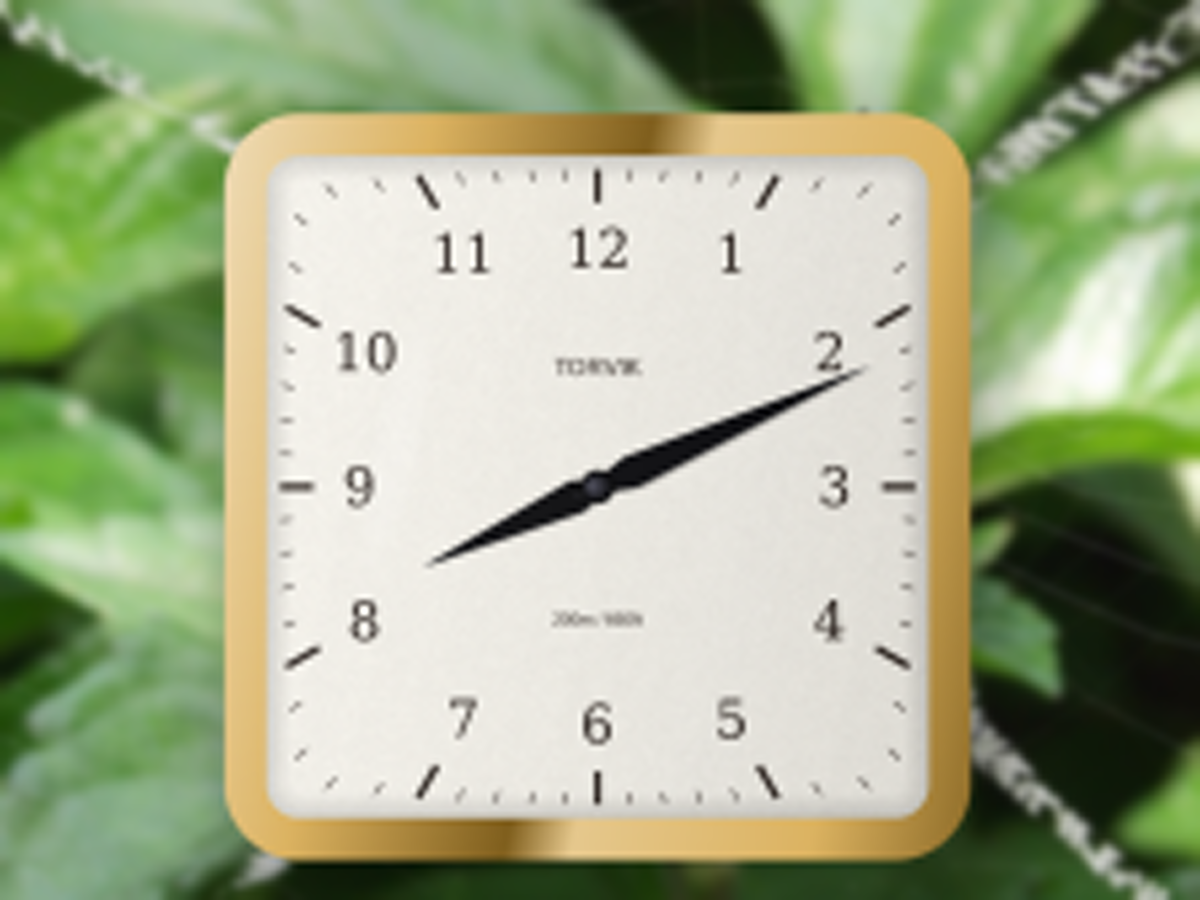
8.11
